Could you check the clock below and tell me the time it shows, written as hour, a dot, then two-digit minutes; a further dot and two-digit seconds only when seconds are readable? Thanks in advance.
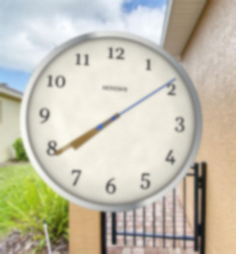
7.39.09
